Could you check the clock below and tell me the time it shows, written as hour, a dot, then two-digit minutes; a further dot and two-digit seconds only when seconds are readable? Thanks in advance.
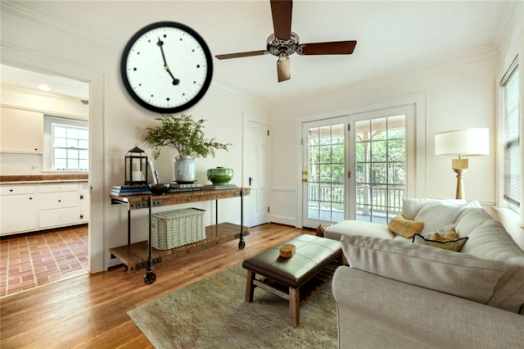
4.58
